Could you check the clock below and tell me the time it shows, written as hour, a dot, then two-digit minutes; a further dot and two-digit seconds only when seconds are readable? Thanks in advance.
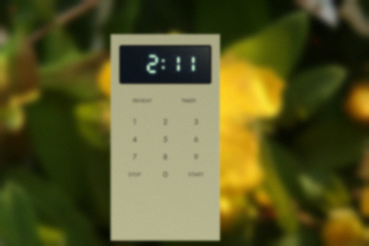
2.11
